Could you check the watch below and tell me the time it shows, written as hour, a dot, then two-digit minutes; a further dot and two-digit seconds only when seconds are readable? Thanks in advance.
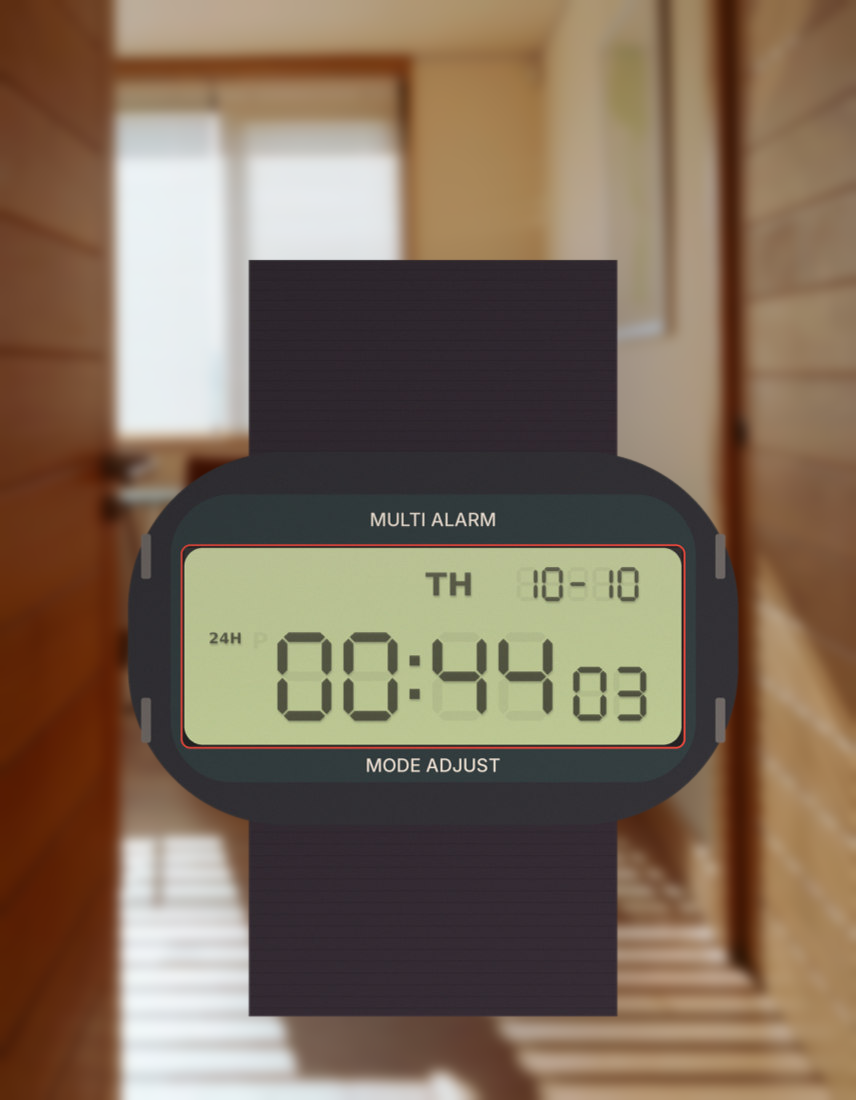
0.44.03
